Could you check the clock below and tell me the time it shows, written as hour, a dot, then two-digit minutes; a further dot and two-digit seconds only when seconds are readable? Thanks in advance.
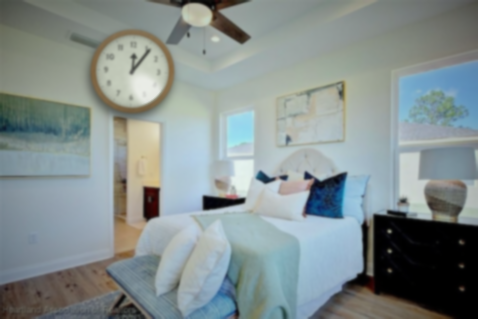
12.06
